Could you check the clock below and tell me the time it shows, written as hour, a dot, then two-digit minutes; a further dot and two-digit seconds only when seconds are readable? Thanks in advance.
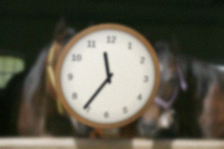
11.36
